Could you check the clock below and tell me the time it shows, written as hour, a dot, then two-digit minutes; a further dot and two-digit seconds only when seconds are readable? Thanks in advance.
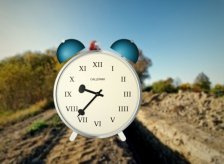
9.37
